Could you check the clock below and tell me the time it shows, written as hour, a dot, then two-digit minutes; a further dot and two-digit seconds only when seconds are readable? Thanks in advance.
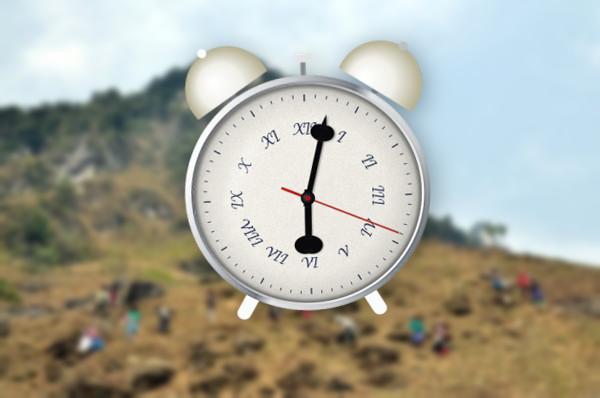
6.02.19
